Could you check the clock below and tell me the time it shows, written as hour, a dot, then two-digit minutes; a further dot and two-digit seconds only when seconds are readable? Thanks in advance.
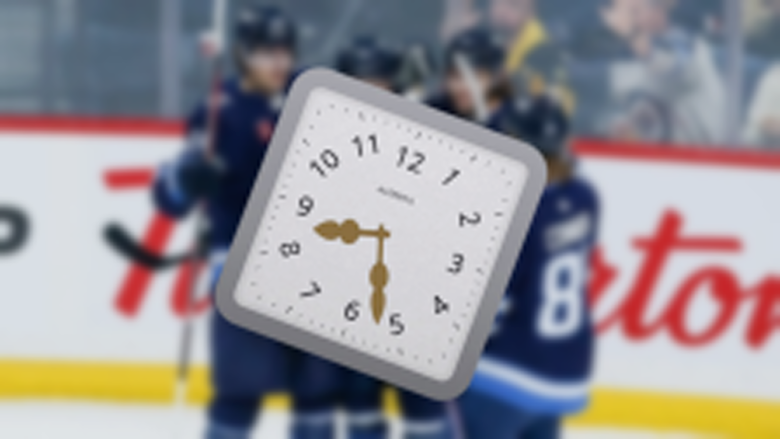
8.27
